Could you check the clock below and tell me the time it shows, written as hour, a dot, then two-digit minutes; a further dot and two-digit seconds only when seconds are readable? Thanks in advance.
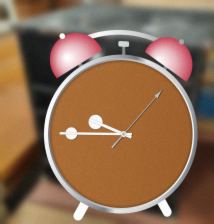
9.45.07
